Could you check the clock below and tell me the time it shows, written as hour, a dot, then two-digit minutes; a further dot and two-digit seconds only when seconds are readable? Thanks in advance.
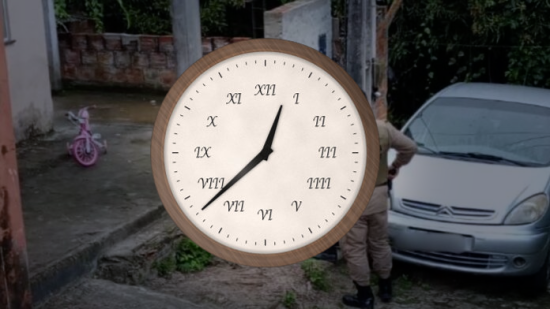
12.38
